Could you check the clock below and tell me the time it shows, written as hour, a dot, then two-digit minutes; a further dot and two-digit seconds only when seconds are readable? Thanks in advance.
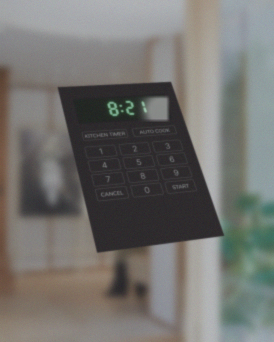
8.21
